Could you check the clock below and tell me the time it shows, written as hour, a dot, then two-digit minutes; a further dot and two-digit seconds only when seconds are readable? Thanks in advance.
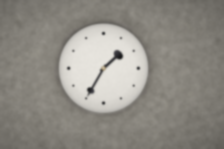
1.35
